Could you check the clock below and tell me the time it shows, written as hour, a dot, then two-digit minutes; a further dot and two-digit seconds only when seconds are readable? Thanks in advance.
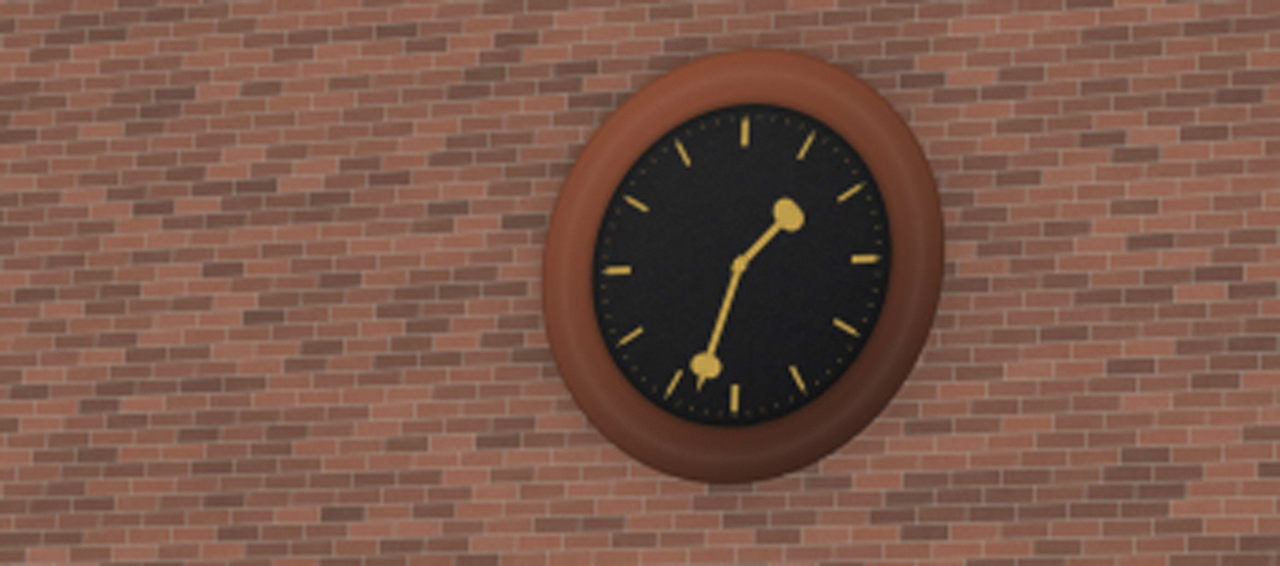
1.33
